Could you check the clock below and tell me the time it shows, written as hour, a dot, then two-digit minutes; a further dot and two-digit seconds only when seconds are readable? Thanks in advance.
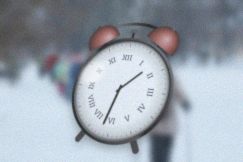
1.32
